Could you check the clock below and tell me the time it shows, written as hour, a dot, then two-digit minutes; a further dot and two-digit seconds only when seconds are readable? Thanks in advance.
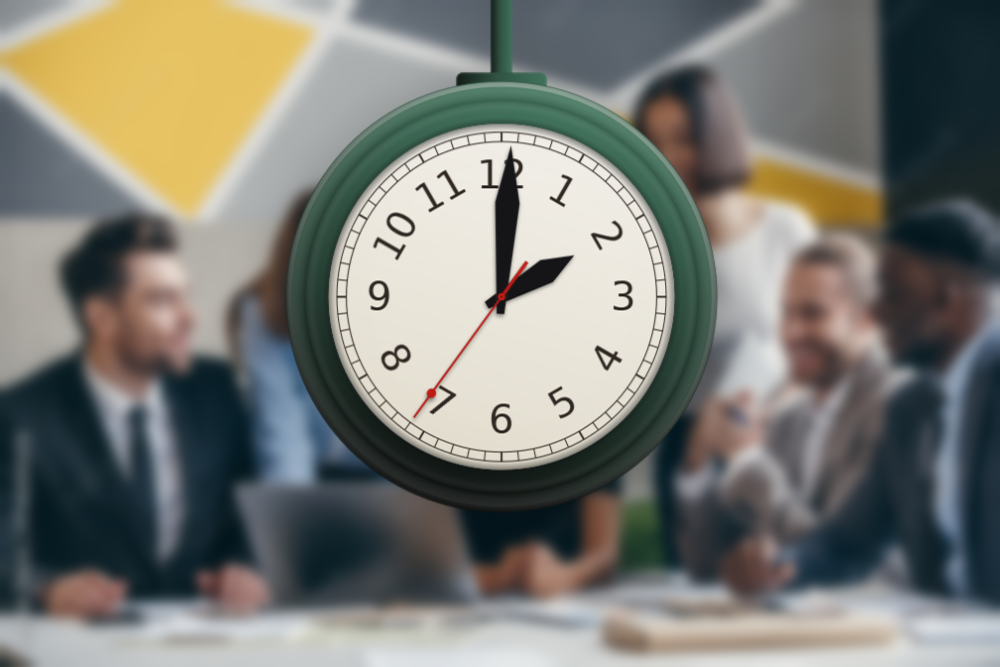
2.00.36
